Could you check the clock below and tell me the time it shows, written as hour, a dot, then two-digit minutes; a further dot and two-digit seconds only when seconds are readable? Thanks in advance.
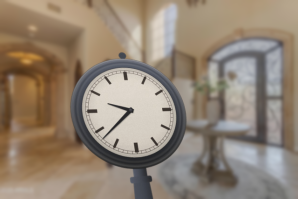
9.38
